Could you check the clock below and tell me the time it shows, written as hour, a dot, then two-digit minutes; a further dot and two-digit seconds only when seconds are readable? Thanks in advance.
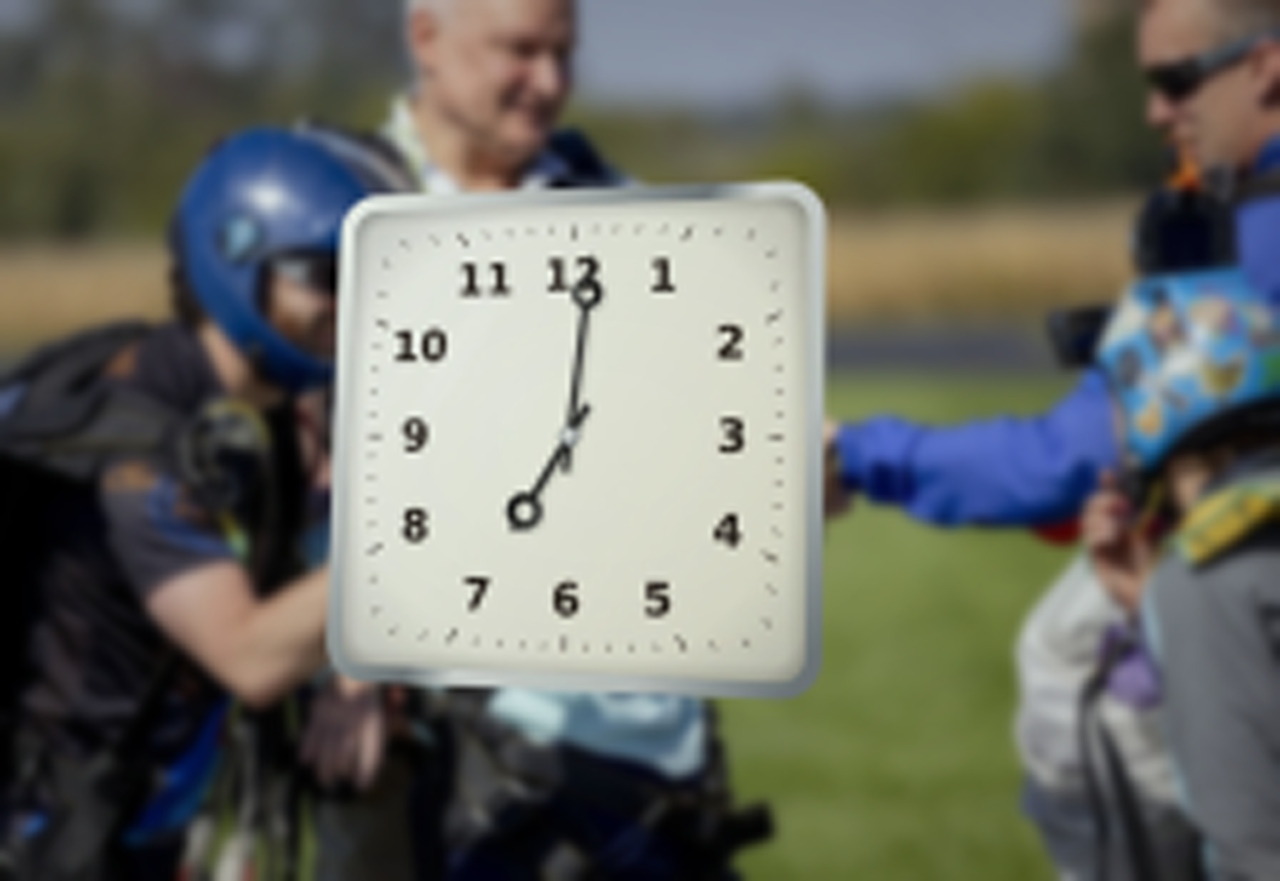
7.01
